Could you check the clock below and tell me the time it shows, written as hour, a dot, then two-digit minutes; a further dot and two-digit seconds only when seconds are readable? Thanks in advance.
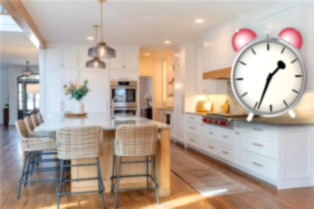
1.34
